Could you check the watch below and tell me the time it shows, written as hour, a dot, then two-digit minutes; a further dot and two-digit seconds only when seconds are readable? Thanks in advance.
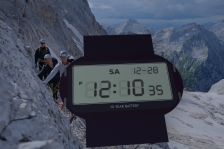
12.10.35
